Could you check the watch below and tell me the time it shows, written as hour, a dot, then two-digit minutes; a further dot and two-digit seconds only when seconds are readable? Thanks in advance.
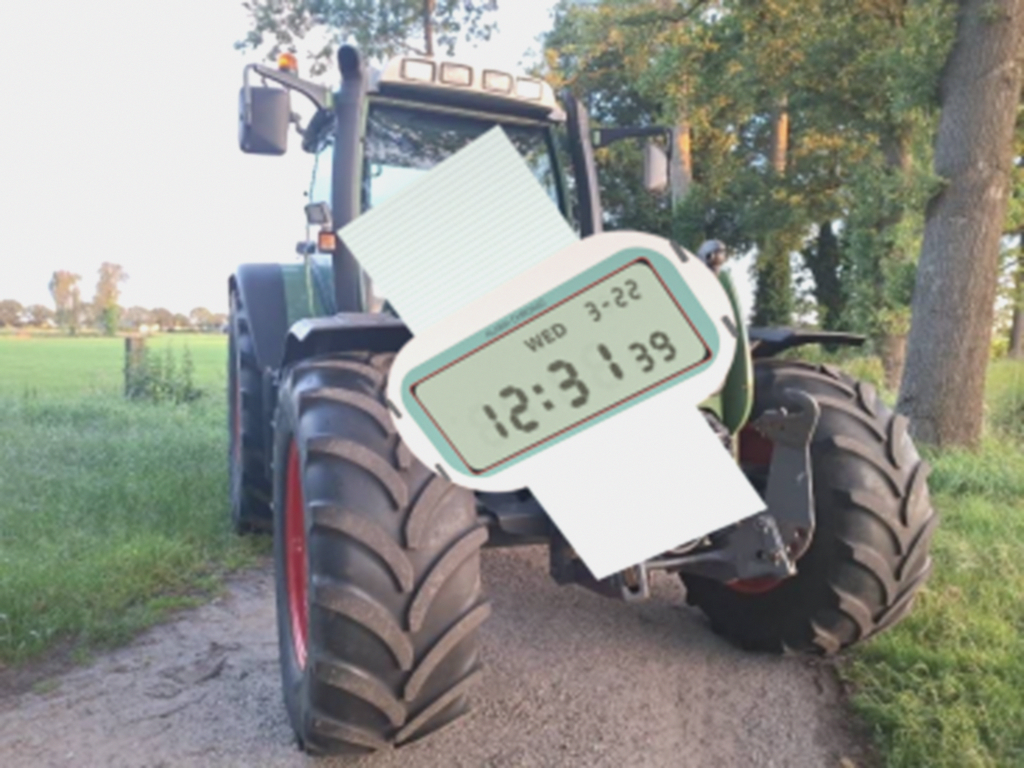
12.31.39
